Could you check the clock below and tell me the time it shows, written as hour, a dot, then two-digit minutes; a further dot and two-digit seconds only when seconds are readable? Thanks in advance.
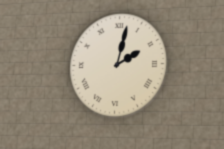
2.02
